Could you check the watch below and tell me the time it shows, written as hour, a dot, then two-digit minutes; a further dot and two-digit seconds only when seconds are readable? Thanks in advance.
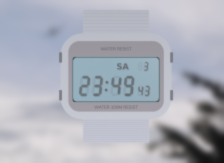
23.49.43
